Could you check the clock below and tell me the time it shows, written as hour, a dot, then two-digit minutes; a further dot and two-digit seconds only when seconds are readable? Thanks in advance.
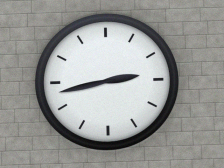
2.43
